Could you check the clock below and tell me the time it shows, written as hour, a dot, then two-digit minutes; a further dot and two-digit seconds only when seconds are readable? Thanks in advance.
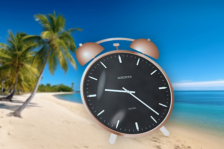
9.23
